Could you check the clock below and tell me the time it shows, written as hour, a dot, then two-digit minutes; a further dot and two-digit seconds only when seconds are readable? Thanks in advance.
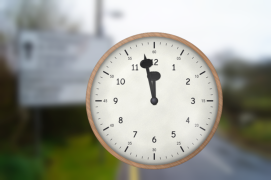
11.58
